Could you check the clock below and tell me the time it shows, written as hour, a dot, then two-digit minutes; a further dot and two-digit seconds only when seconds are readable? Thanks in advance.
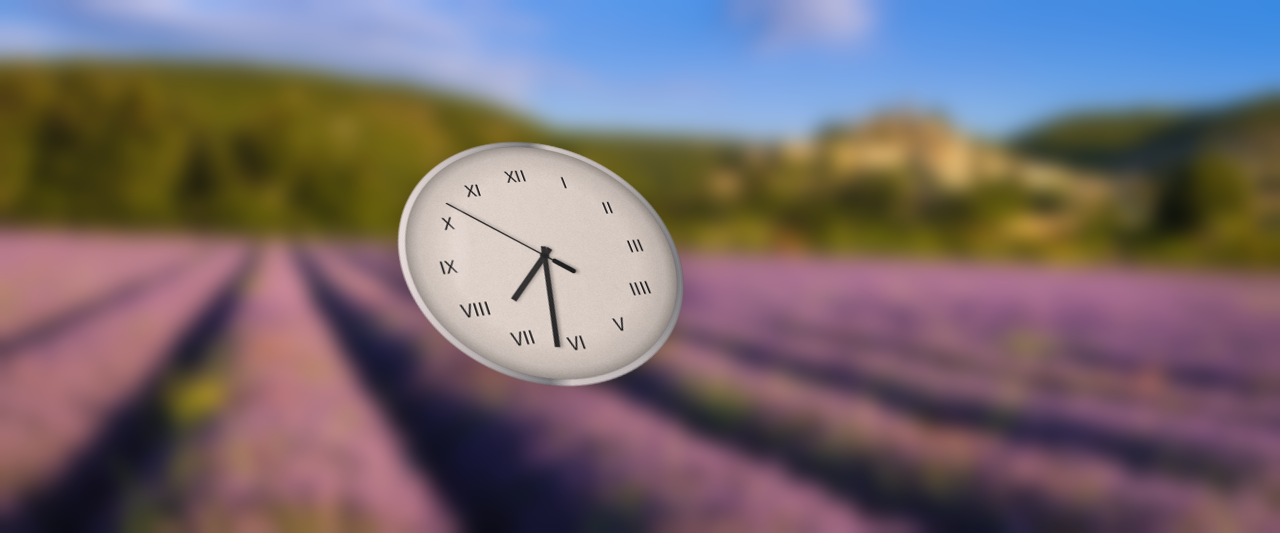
7.31.52
